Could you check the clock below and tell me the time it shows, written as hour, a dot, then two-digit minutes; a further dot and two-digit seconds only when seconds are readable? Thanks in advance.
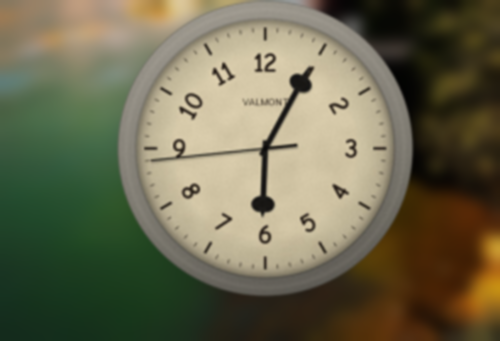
6.04.44
